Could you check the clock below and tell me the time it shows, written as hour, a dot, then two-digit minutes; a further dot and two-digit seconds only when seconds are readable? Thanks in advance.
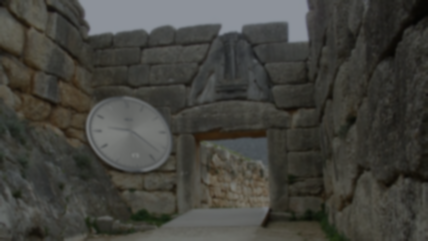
9.22
